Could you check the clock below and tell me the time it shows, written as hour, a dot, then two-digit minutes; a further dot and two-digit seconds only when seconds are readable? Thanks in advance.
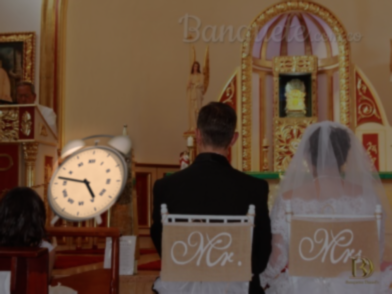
4.47
